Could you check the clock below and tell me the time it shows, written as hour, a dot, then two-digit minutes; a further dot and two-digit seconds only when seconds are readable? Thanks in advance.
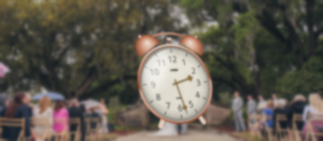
2.28
